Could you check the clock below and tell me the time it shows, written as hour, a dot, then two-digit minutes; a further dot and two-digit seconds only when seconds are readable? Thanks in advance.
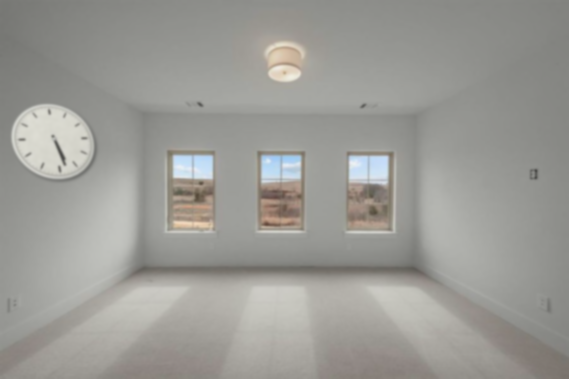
5.28
